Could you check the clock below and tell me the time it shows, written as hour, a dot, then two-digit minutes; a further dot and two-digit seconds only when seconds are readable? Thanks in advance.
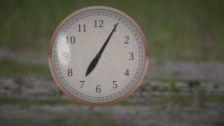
7.05
